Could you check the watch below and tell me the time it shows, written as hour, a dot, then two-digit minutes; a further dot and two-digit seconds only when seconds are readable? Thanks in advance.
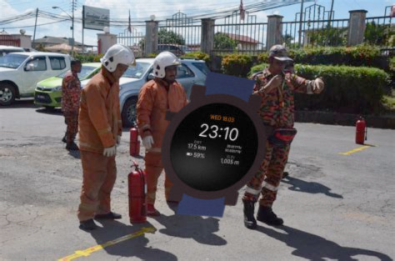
23.10
